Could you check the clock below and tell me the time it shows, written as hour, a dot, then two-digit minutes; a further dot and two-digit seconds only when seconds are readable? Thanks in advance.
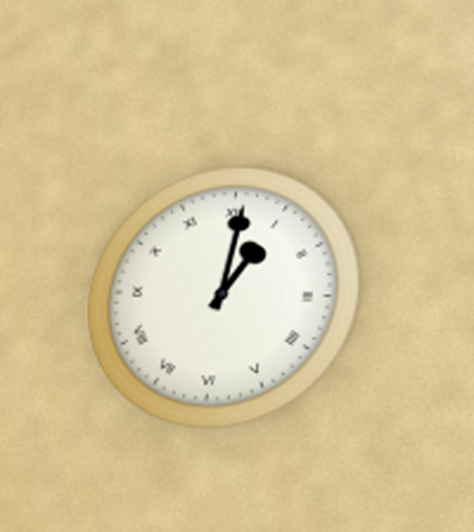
1.01
